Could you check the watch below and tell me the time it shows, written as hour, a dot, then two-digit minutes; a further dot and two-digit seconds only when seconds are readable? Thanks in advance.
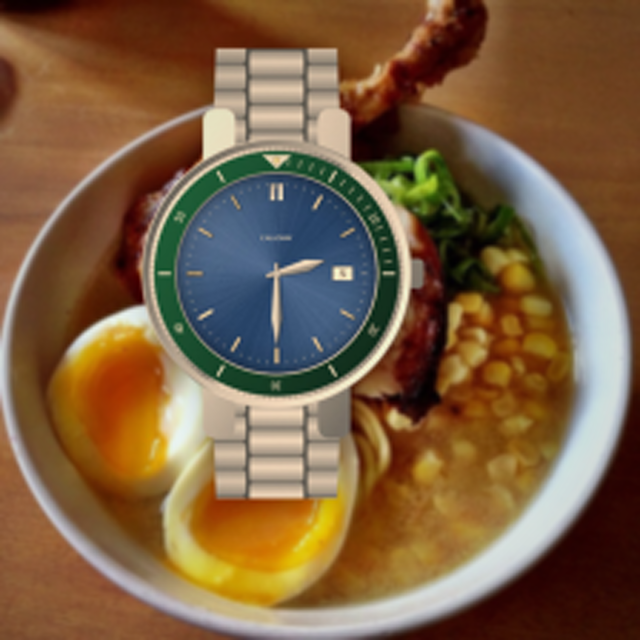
2.30
